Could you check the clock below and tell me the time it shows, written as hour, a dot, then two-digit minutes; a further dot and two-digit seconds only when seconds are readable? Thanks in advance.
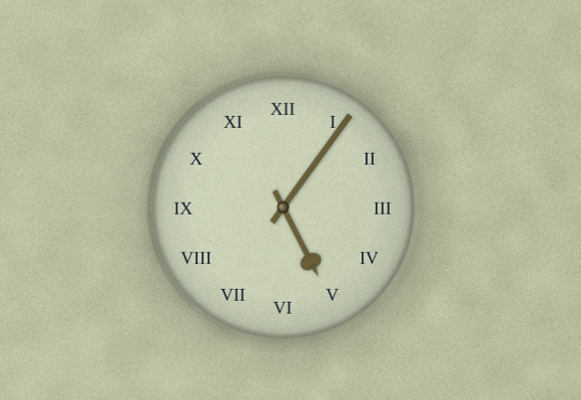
5.06
